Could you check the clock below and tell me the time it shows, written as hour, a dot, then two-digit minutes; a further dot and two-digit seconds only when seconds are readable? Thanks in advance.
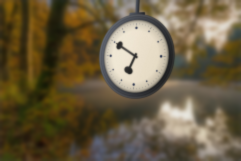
6.50
